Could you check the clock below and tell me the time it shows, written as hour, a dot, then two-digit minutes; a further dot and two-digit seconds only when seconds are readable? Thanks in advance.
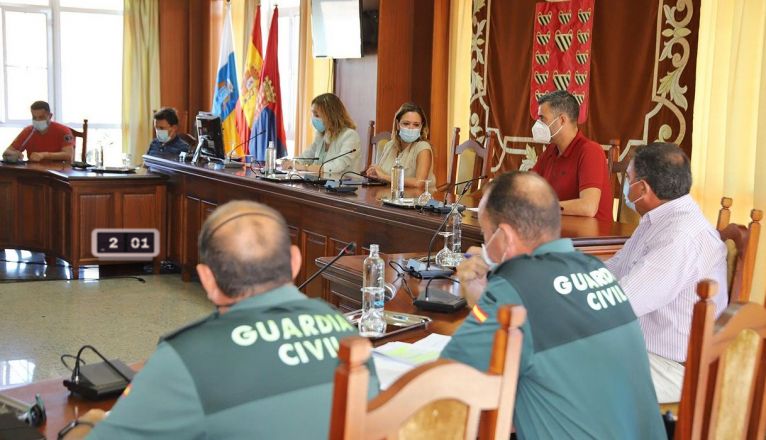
2.01
